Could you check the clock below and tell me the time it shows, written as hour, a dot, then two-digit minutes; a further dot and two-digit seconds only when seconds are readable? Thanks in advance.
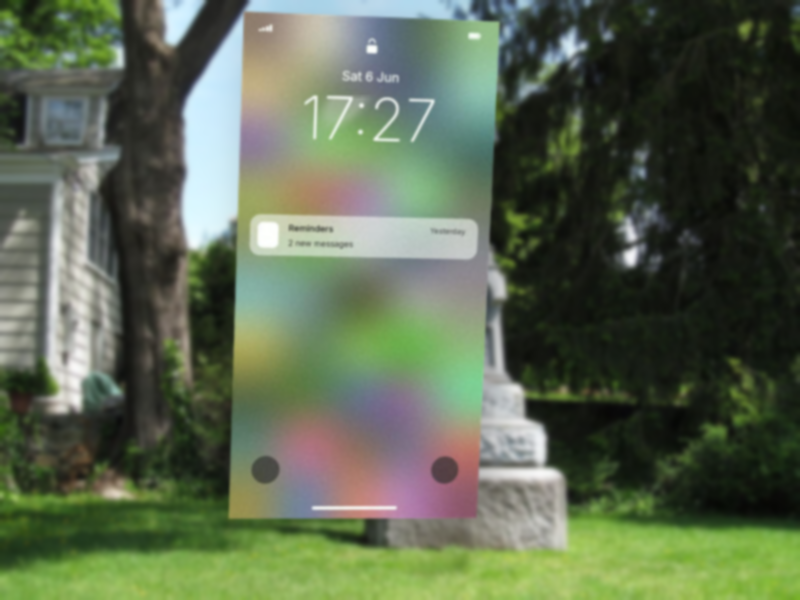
17.27
